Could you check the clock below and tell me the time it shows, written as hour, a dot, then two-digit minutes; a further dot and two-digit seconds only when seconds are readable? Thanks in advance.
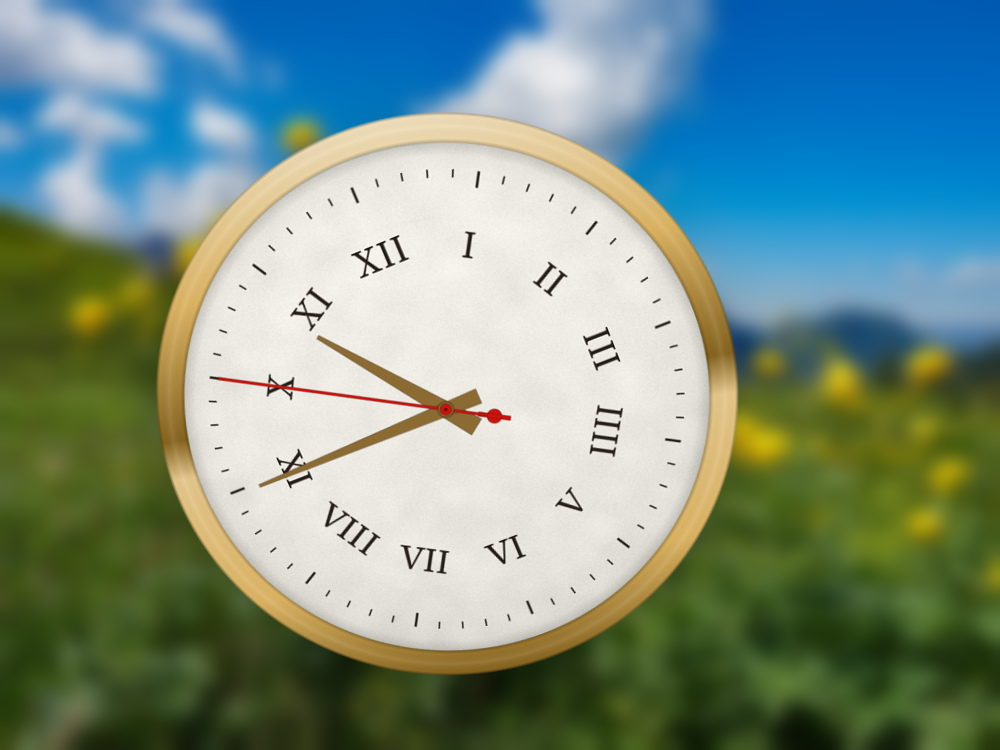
10.44.50
